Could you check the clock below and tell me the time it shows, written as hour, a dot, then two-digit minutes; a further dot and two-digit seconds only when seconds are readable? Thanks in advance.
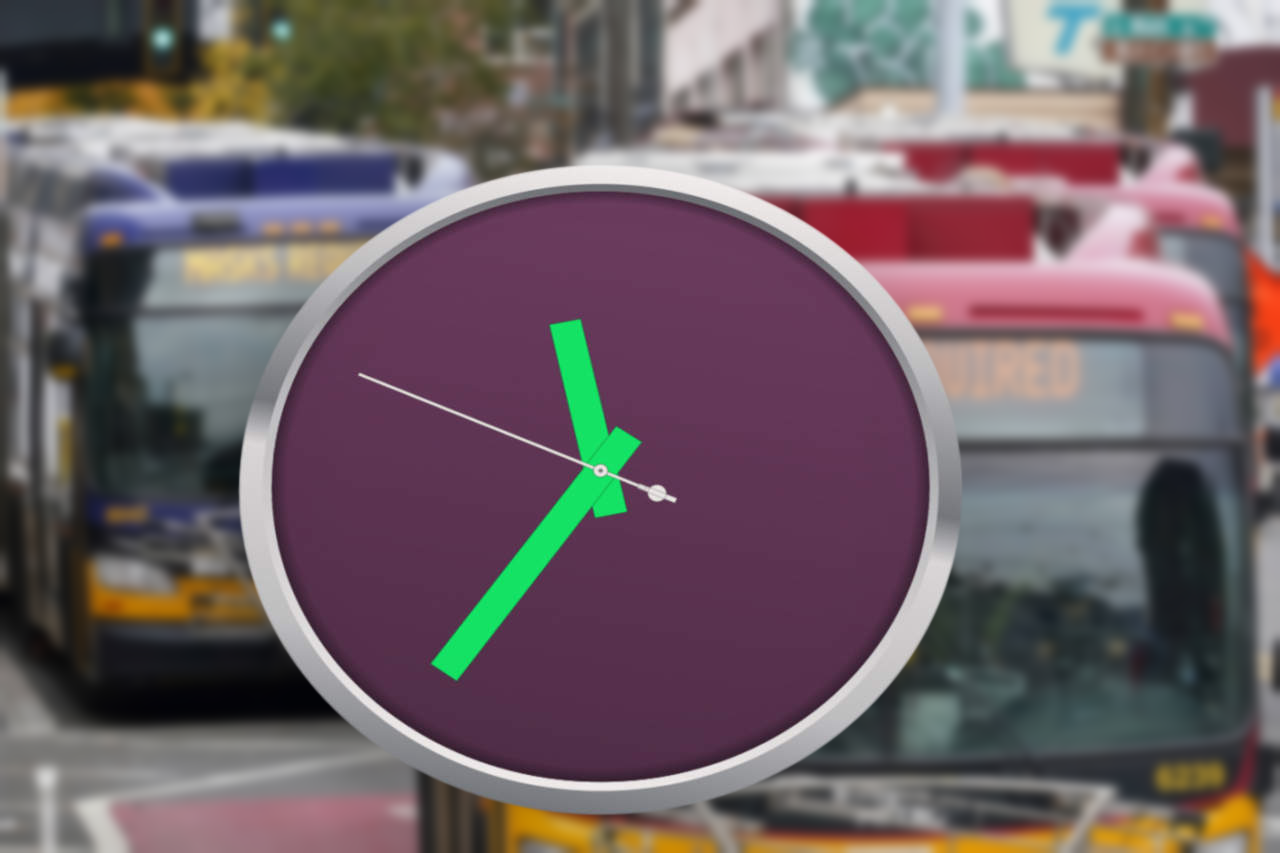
11.35.49
